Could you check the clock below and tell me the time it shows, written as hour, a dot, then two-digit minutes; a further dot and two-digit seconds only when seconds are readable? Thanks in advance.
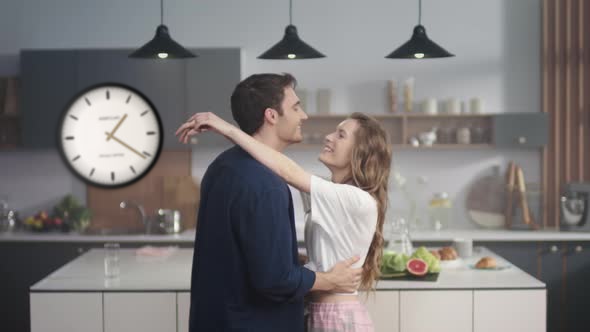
1.21
